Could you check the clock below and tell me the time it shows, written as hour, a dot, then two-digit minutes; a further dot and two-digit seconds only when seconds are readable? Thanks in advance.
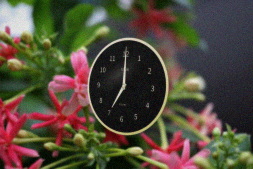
7.00
